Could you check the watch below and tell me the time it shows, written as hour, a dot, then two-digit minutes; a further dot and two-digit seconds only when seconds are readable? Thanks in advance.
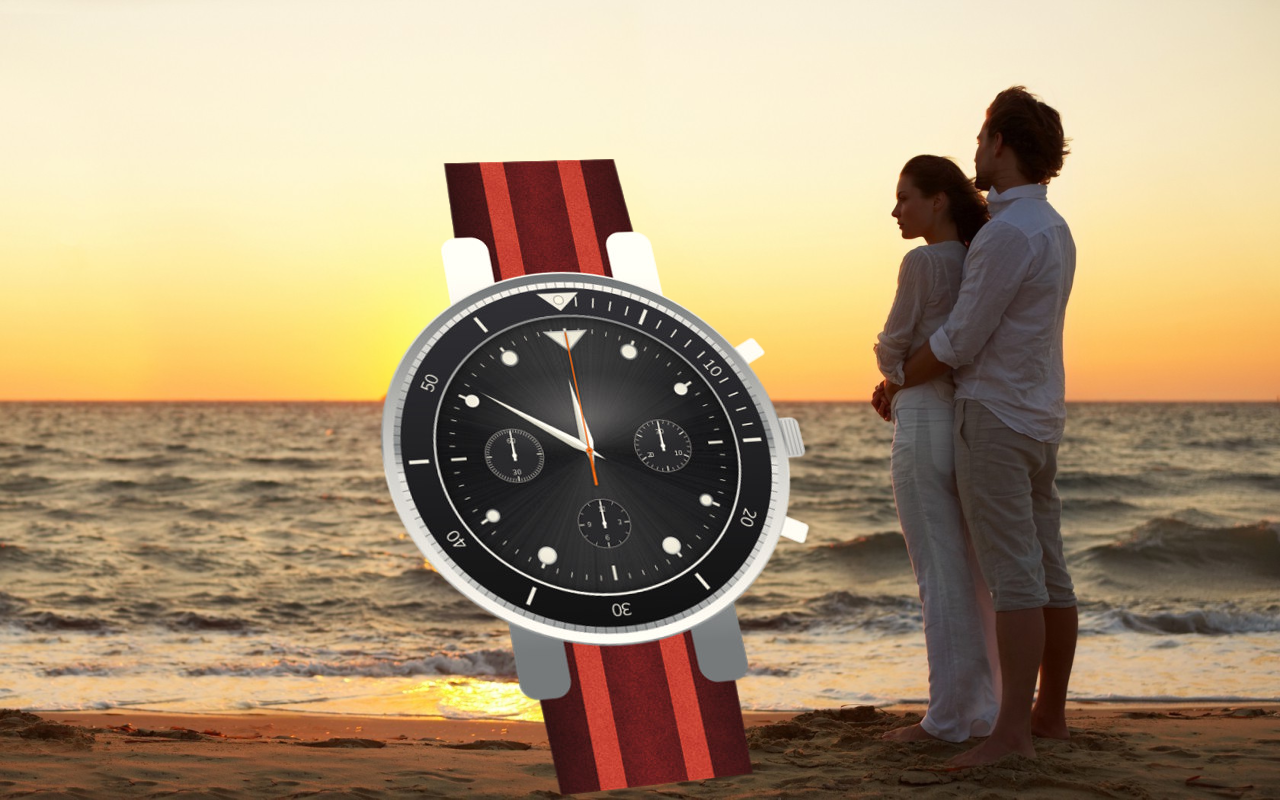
11.51
